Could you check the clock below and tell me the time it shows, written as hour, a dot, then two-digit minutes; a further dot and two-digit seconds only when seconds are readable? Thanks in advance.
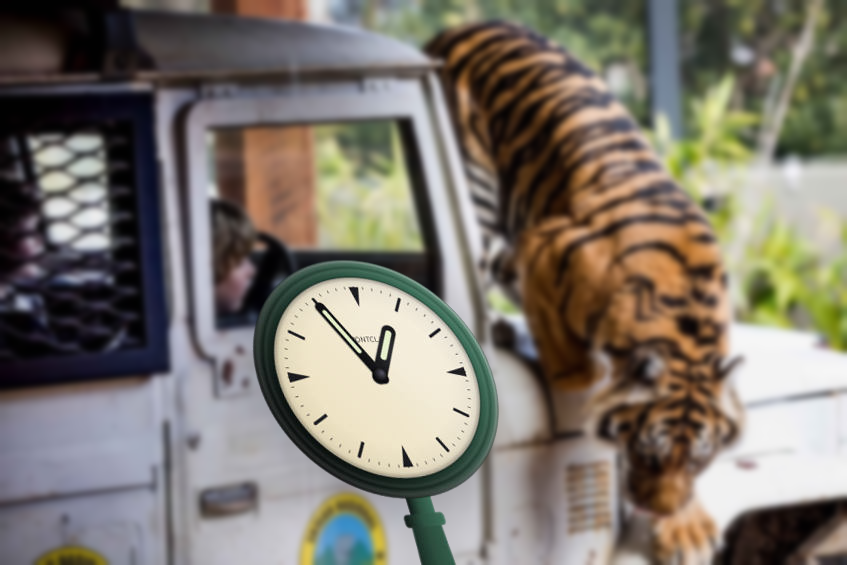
12.55
